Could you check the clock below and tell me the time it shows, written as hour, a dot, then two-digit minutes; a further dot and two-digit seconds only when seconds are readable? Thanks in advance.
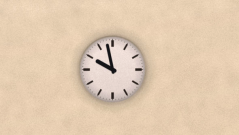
9.58
